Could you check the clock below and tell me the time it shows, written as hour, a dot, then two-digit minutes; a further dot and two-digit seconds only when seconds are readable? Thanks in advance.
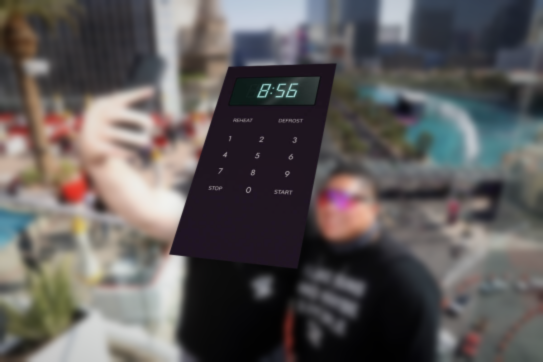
8.56
